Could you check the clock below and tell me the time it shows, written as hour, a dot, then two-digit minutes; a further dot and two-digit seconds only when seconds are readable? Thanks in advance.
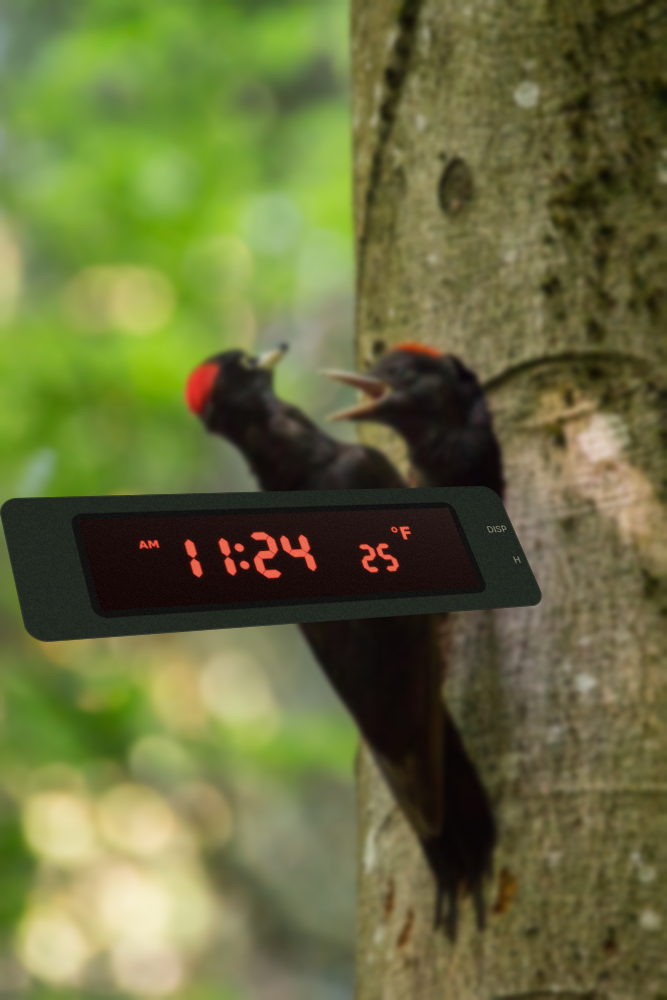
11.24
